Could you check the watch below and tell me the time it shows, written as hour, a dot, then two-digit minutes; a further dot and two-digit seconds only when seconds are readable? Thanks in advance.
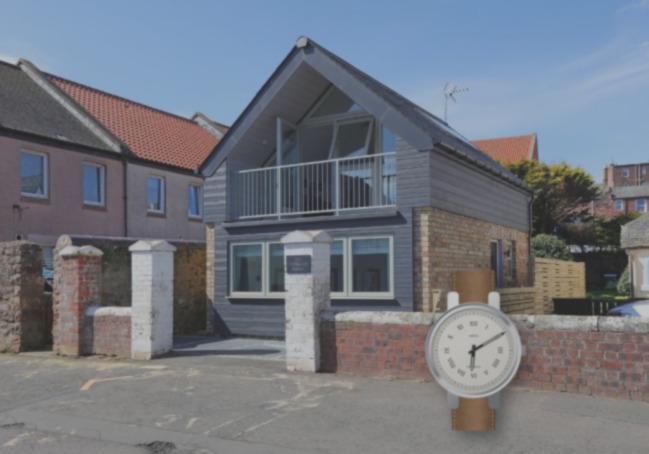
6.10
